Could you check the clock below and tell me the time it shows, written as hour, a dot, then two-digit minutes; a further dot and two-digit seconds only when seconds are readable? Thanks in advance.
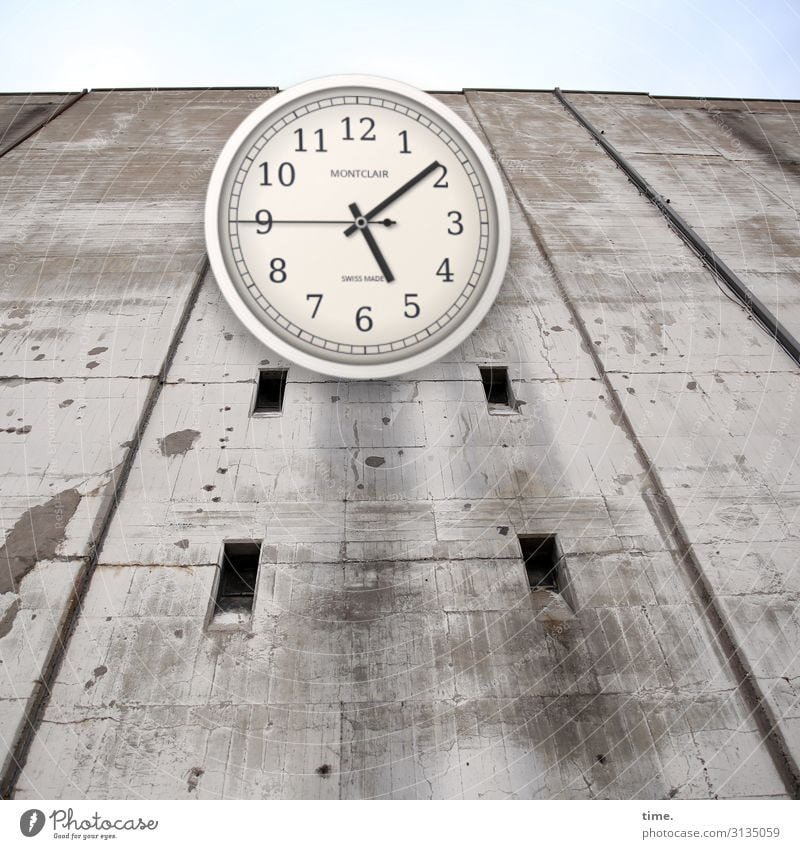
5.08.45
